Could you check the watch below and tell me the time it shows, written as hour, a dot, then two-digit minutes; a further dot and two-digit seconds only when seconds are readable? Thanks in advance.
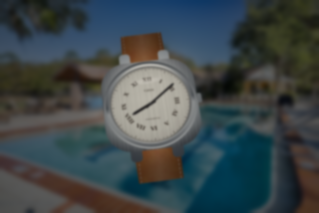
8.09
